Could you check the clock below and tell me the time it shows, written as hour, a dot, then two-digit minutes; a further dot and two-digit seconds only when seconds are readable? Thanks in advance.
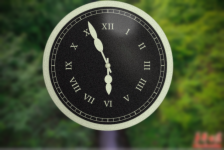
5.56
